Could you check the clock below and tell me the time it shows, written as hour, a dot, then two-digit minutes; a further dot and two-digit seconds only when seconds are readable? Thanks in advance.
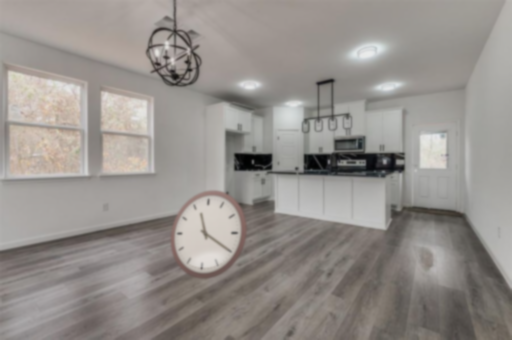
11.20
